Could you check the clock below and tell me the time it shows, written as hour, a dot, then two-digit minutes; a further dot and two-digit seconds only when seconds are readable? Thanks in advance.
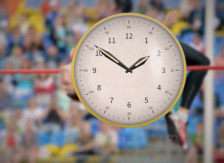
1.51
